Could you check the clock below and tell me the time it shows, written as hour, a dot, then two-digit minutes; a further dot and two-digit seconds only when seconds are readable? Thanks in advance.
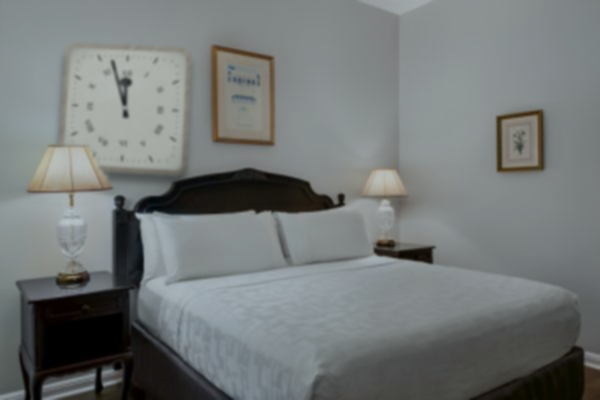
11.57
